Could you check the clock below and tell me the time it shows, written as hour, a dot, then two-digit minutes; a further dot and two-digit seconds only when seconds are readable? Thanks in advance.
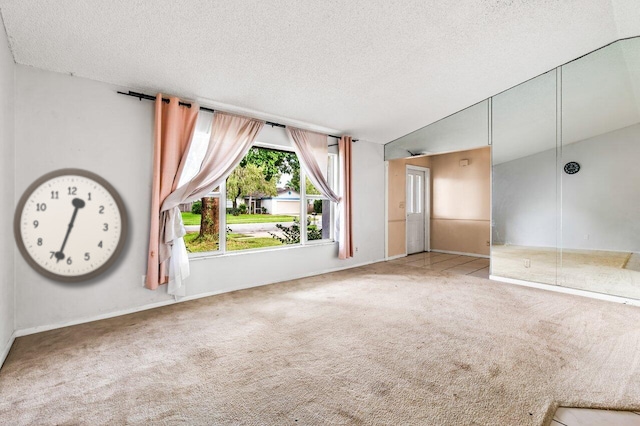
12.33
